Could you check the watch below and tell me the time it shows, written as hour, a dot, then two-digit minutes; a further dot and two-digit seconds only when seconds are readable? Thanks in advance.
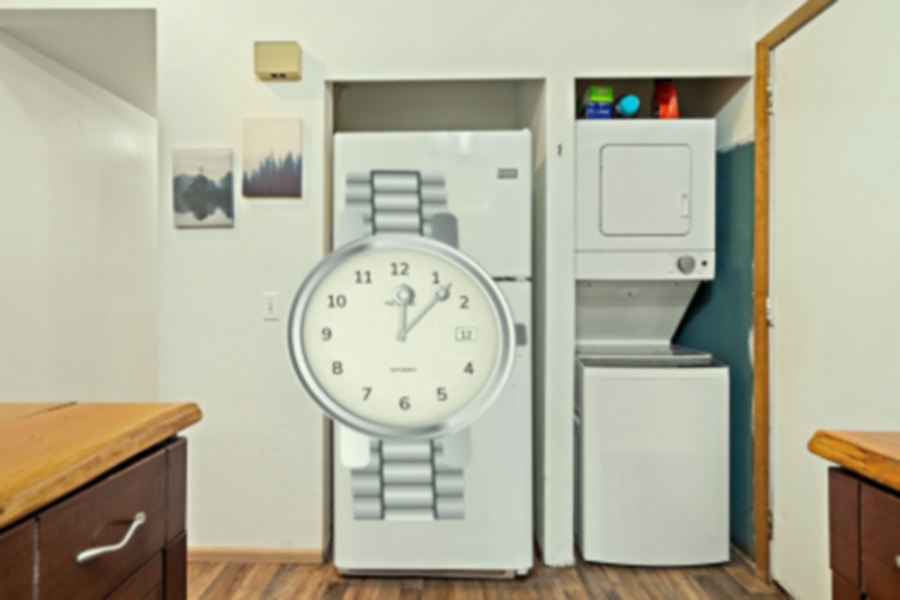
12.07
